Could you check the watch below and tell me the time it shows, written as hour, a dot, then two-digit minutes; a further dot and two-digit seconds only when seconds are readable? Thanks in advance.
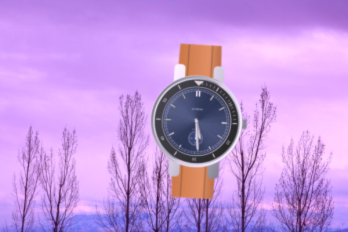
5.29
